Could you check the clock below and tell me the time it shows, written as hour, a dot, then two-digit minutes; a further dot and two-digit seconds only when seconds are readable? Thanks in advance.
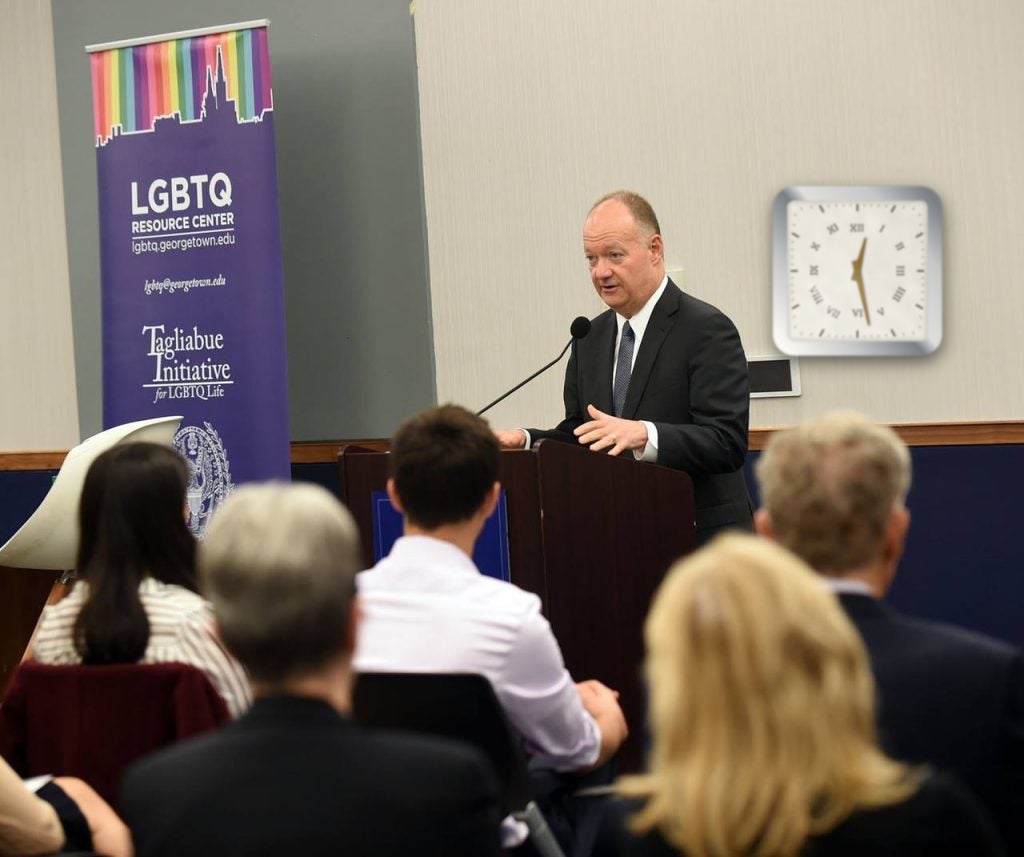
12.28
